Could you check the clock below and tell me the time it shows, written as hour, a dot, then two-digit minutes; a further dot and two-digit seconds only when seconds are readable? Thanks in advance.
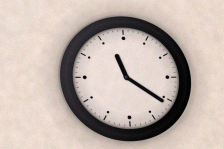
11.21
